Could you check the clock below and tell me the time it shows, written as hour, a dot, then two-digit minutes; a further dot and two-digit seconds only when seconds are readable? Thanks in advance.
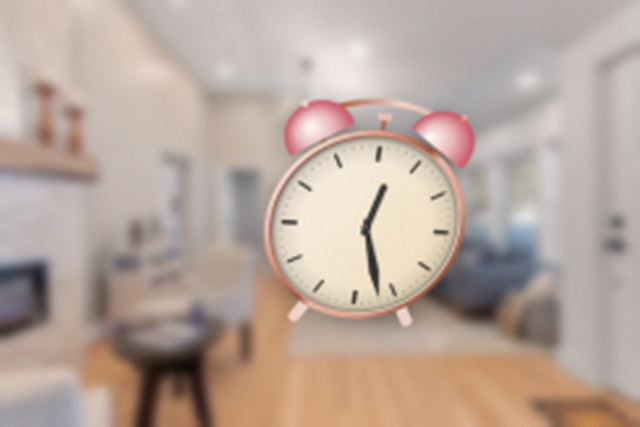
12.27
